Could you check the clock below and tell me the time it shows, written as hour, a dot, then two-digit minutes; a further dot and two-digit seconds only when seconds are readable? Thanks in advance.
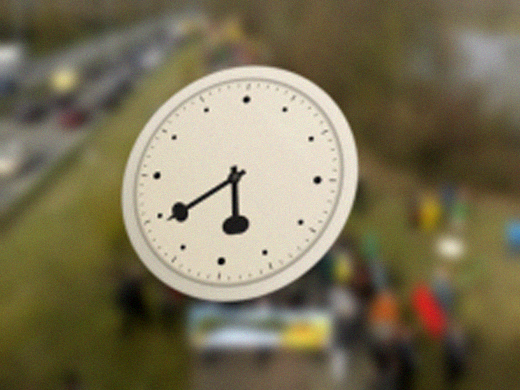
5.39
